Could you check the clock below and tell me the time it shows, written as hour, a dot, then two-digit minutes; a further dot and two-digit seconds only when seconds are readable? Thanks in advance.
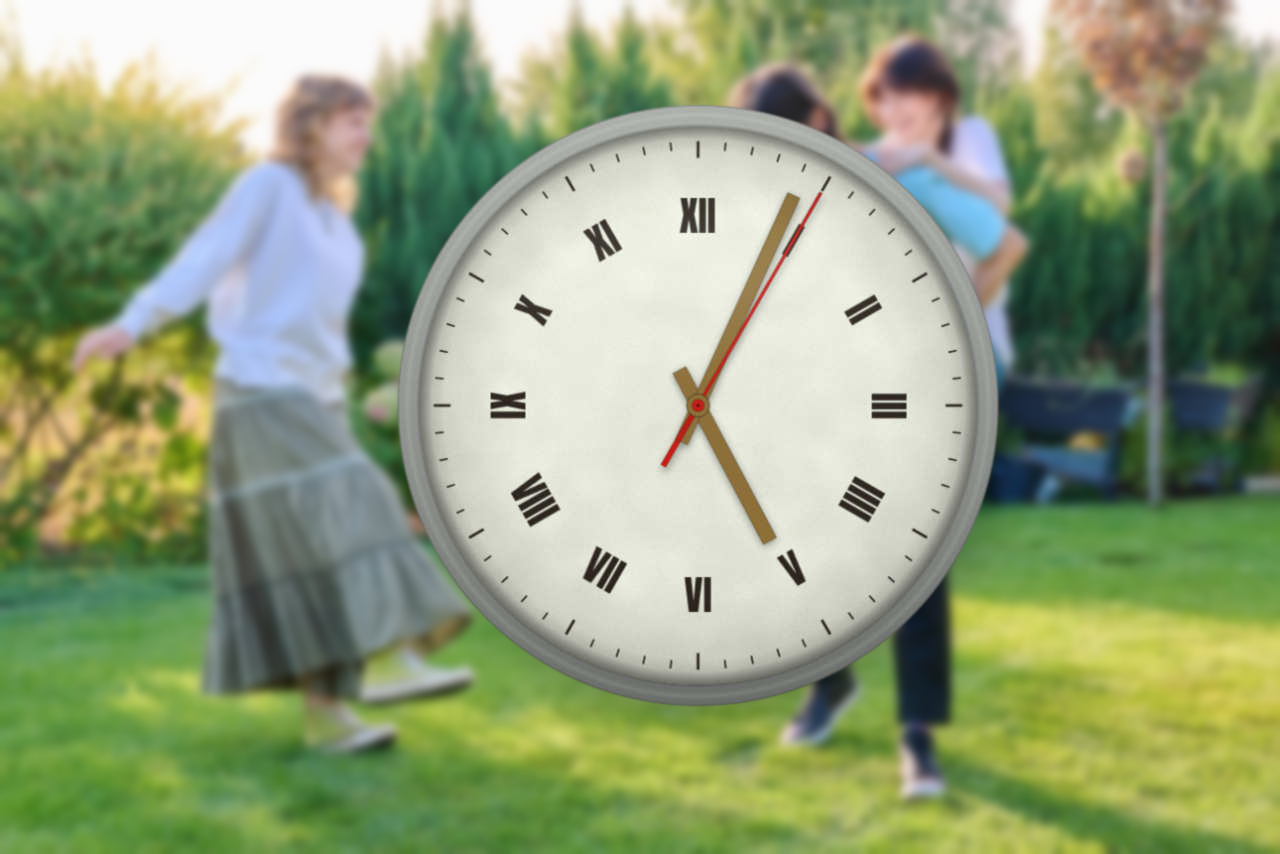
5.04.05
